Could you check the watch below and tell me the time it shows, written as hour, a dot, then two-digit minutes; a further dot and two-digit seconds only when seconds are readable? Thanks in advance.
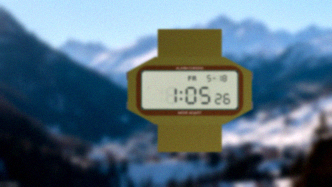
1.05.26
